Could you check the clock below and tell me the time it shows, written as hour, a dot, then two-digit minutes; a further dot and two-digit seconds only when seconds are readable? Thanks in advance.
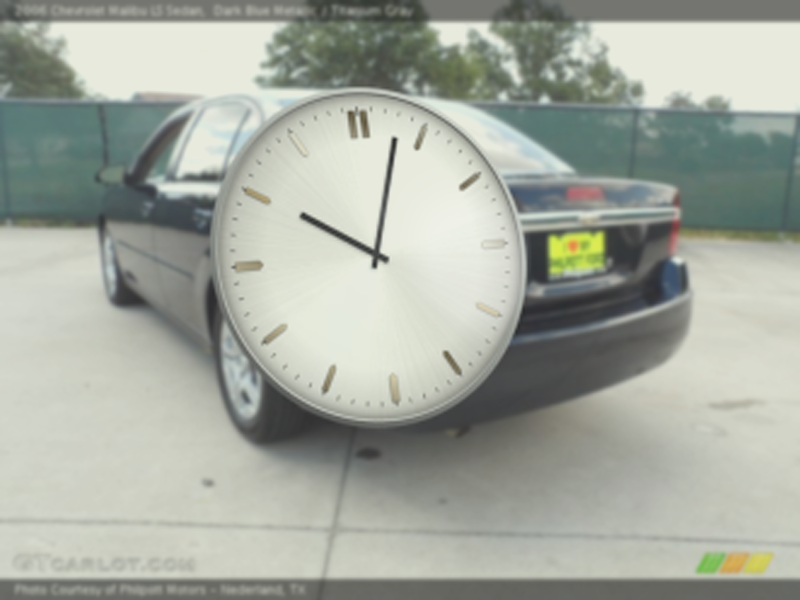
10.03
